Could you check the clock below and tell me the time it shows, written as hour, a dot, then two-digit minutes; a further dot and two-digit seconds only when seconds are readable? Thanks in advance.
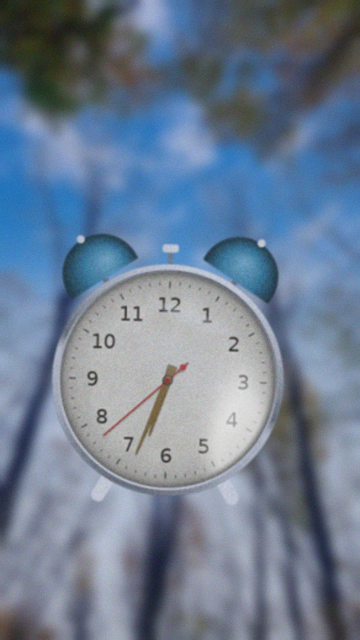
6.33.38
